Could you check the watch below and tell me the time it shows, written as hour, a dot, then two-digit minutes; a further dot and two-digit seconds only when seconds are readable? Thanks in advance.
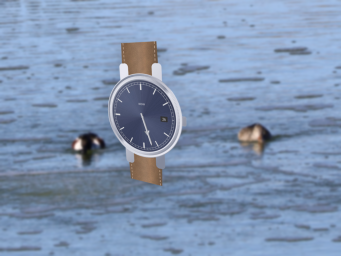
5.27
